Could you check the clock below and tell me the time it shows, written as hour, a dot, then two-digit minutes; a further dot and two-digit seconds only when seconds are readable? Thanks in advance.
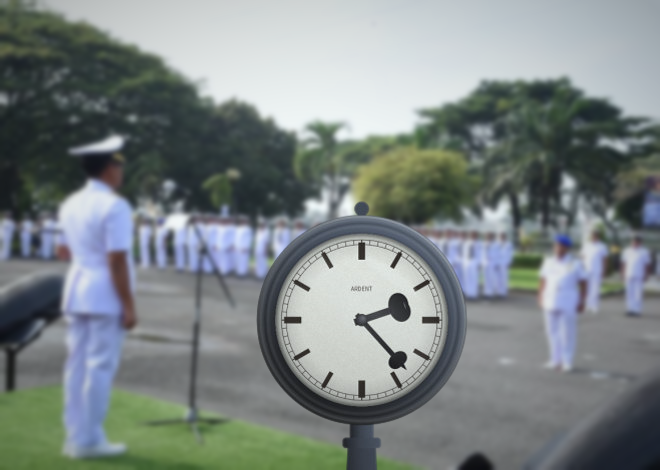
2.23
